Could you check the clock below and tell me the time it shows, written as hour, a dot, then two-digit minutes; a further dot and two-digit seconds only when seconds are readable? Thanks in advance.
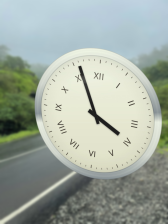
3.56
